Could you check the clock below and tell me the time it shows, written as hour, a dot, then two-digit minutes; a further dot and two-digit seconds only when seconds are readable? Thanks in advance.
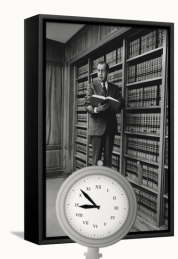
8.52
